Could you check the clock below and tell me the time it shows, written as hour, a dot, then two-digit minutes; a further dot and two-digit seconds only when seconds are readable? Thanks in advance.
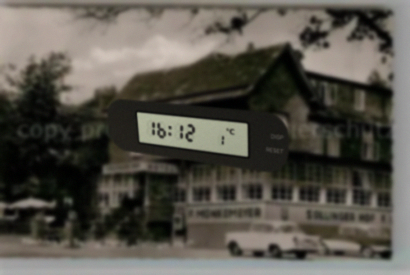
16.12
